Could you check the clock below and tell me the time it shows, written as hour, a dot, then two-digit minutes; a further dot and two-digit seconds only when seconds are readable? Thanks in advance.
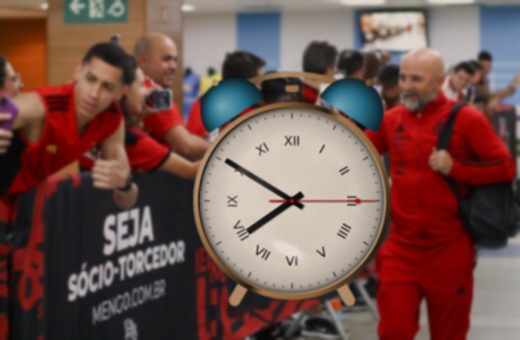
7.50.15
